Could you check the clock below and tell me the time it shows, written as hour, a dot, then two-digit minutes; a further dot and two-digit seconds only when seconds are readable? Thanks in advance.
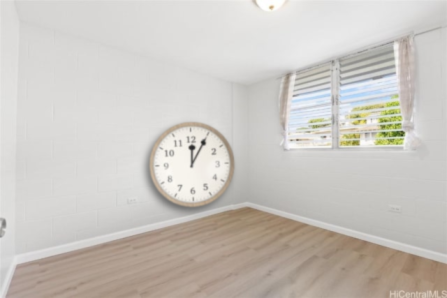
12.05
